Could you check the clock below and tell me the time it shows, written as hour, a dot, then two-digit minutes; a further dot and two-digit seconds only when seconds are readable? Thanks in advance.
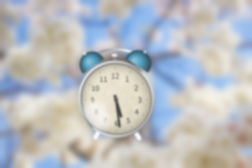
5.29
